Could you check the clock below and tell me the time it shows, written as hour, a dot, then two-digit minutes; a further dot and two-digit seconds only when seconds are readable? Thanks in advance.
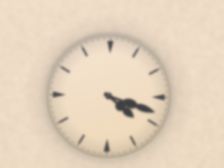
4.18
